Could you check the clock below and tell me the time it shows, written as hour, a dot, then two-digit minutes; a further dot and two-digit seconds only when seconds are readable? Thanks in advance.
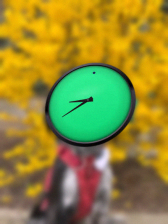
8.38
